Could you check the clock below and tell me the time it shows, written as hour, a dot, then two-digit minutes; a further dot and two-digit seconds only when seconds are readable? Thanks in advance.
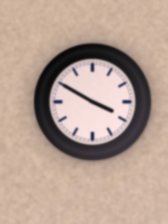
3.50
